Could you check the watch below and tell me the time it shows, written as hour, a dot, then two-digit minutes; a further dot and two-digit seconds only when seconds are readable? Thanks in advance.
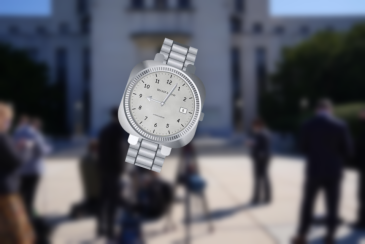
9.03
